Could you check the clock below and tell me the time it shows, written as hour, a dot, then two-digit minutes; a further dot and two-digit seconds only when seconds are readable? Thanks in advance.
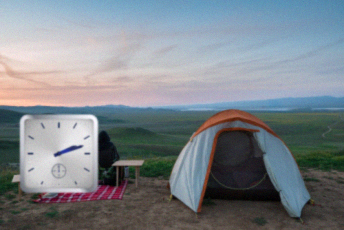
2.12
